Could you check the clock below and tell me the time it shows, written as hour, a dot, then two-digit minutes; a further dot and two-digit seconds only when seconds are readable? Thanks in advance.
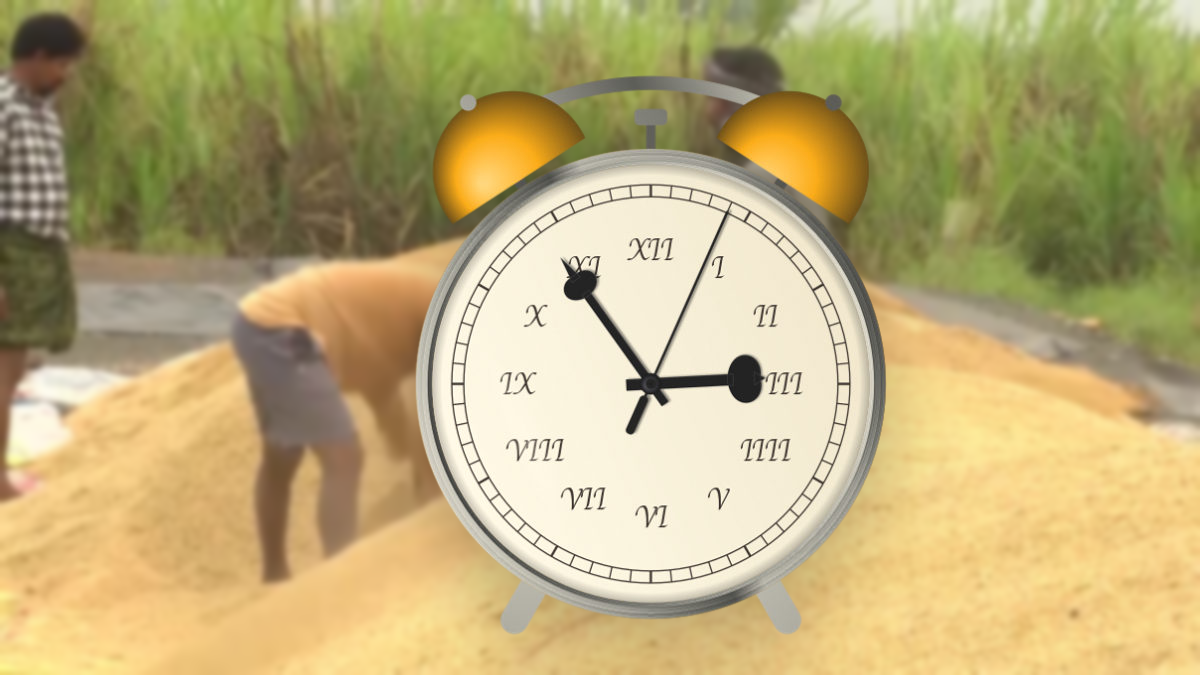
2.54.04
